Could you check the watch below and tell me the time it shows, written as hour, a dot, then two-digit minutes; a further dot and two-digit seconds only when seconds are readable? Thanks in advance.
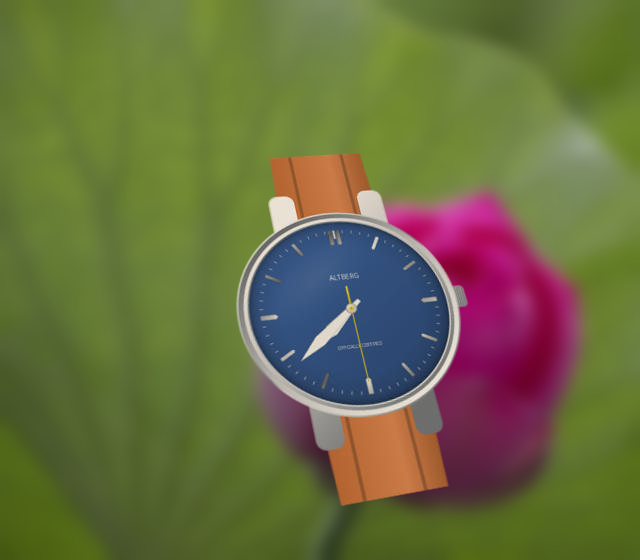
7.38.30
